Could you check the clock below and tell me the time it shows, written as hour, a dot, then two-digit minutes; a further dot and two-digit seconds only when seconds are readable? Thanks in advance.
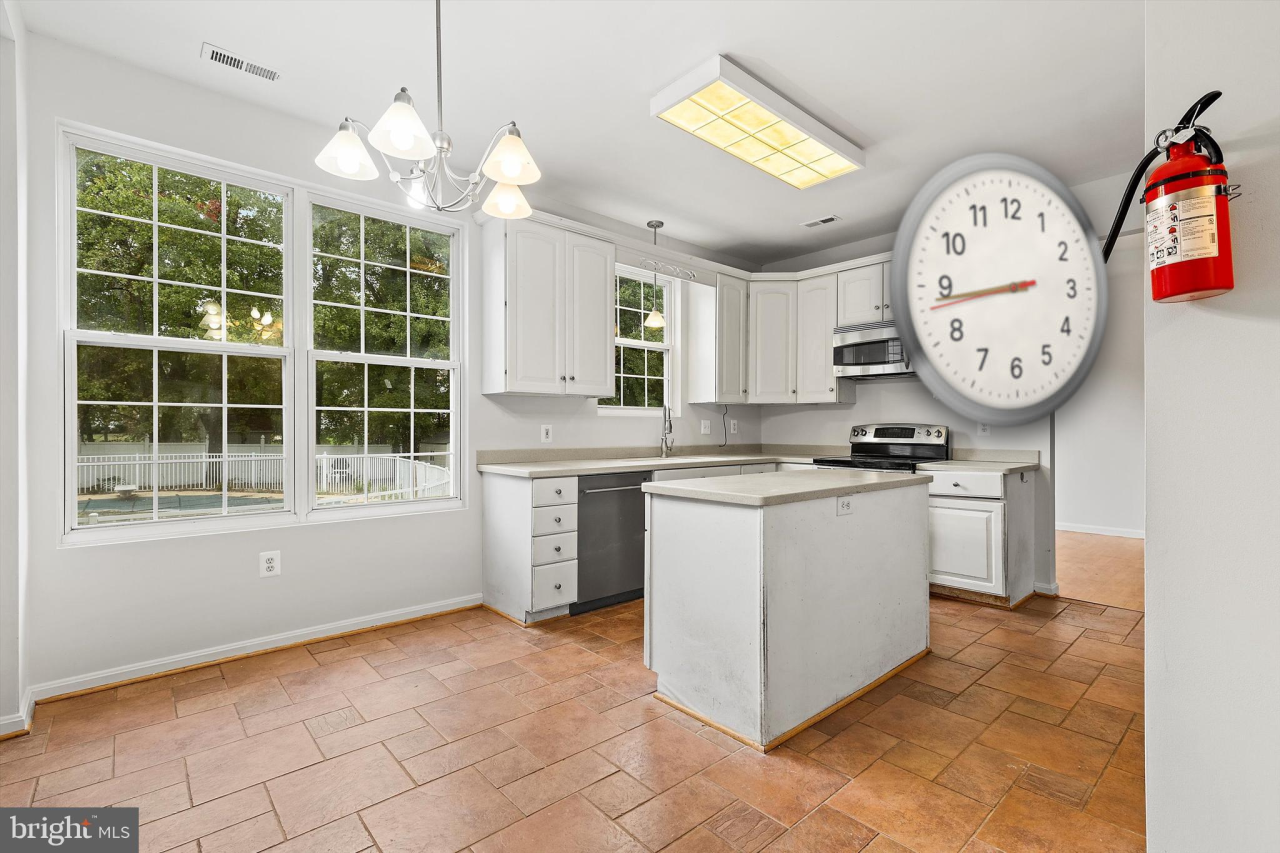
8.43.43
